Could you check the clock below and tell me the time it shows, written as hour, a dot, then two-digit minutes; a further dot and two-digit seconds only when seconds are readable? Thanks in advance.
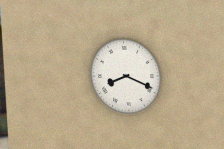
8.19
